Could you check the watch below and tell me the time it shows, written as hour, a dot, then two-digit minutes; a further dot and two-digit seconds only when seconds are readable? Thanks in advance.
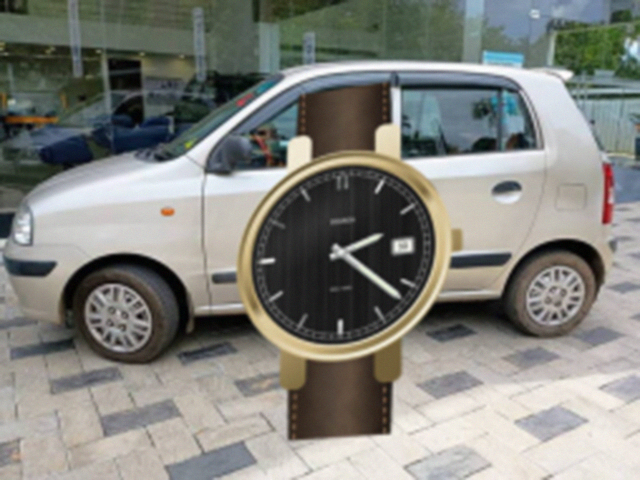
2.22
